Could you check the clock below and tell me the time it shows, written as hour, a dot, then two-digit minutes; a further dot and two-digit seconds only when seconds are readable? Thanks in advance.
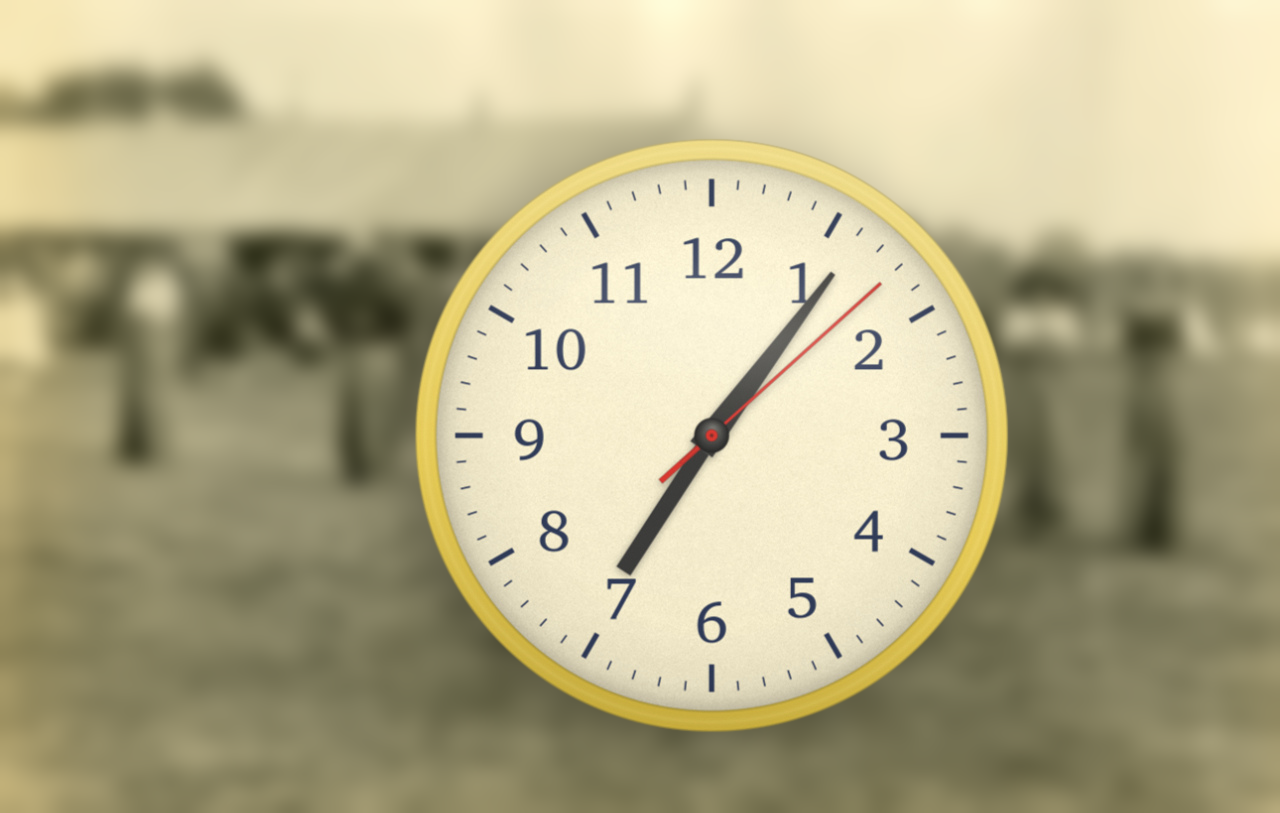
7.06.08
